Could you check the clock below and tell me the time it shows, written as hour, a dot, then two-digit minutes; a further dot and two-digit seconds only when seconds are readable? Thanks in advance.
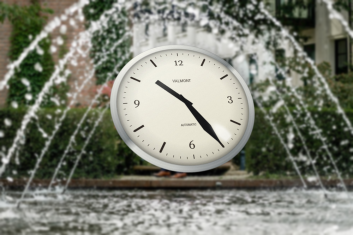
10.25
